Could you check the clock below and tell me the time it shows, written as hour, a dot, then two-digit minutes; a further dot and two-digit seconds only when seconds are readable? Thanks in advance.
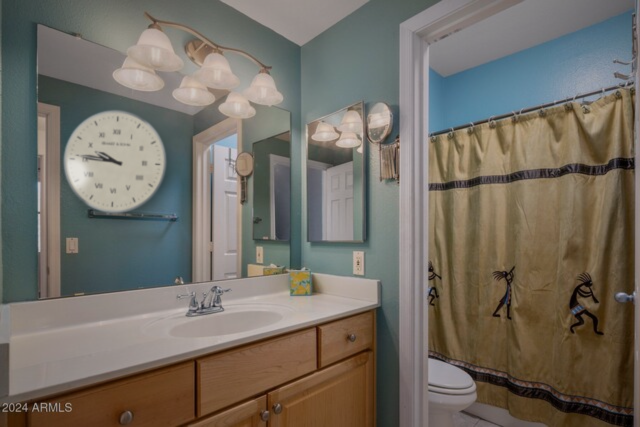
9.46
